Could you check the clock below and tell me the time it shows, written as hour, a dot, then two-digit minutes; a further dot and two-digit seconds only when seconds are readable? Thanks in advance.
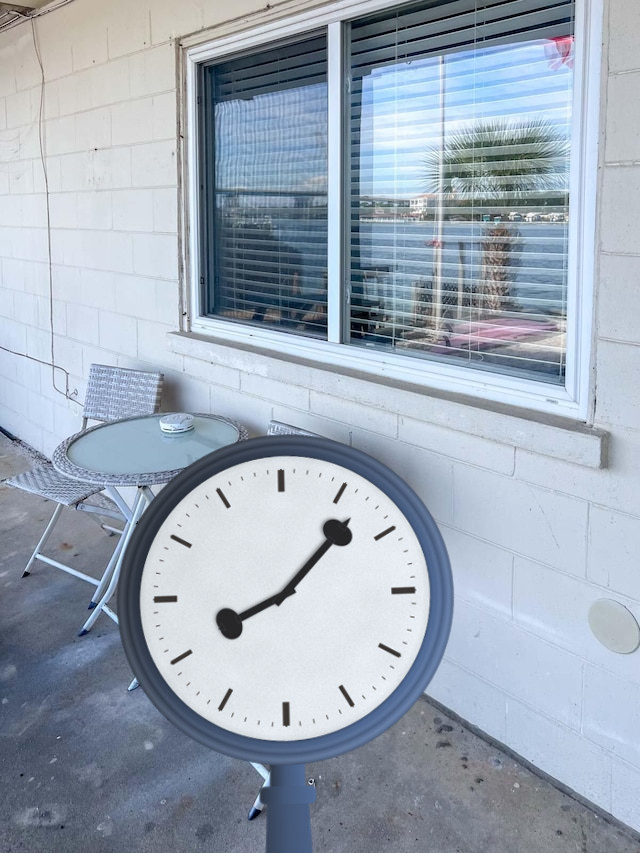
8.07
